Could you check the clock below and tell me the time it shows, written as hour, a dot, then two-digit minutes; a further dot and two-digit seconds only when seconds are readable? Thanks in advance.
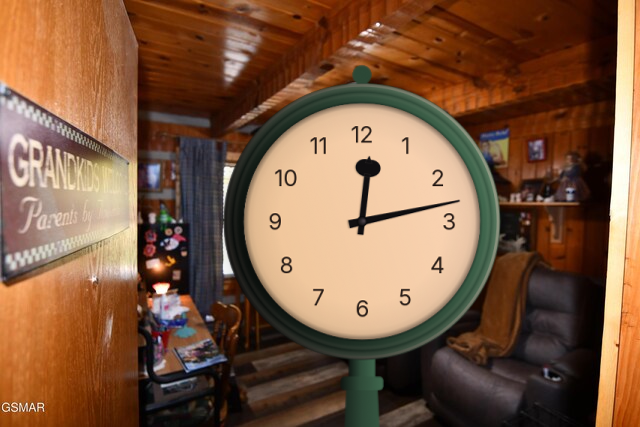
12.13
